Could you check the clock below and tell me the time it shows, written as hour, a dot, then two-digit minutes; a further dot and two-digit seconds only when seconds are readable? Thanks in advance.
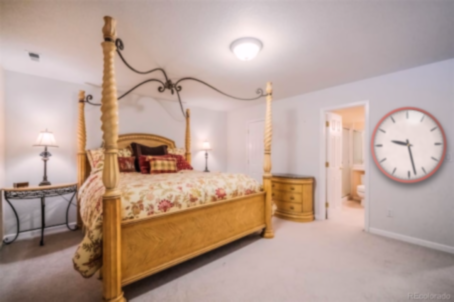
9.28
